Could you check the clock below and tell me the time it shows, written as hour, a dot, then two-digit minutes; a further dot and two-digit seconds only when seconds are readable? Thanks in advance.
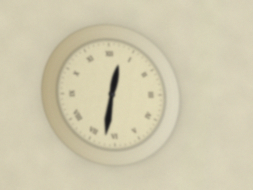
12.32
